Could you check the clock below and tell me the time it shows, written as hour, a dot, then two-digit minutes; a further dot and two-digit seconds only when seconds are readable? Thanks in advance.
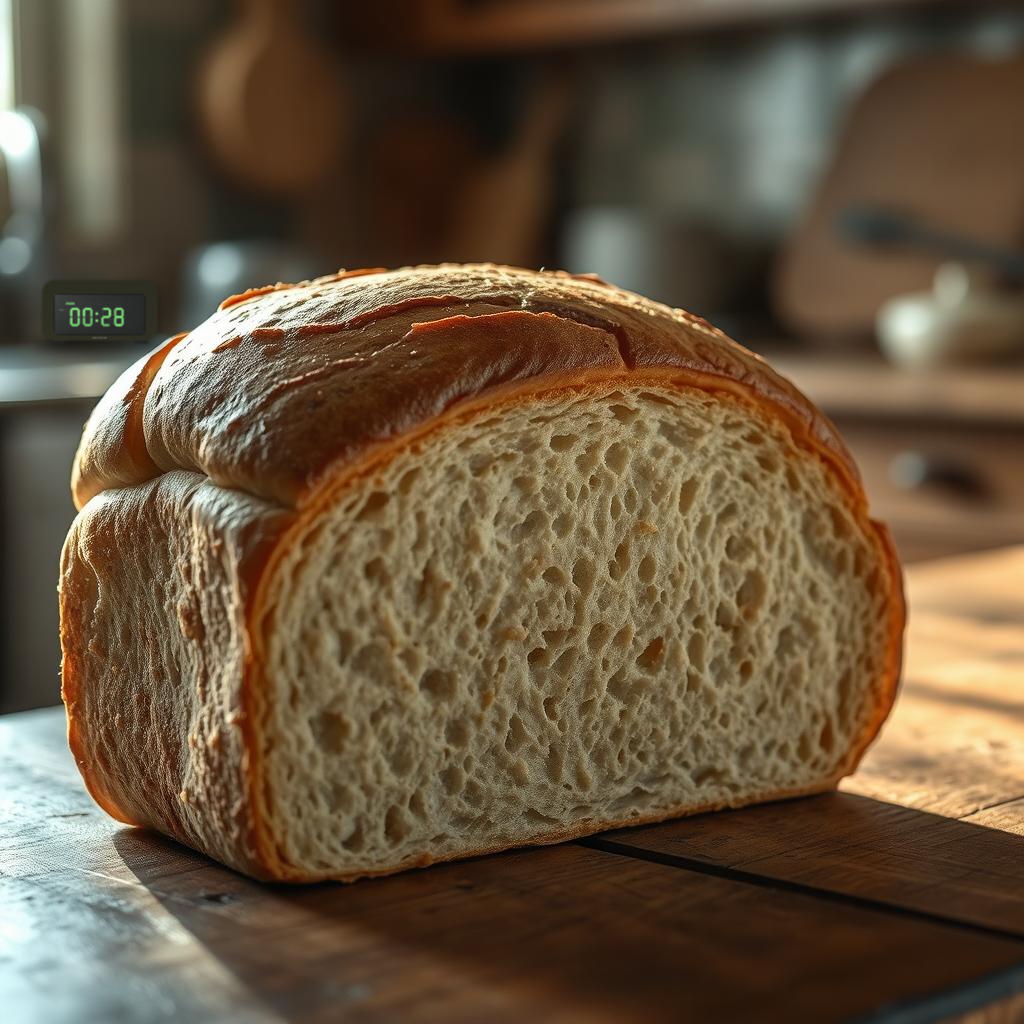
0.28
